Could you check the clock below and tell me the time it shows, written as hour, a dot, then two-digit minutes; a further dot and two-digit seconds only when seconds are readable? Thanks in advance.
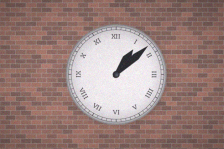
1.08
